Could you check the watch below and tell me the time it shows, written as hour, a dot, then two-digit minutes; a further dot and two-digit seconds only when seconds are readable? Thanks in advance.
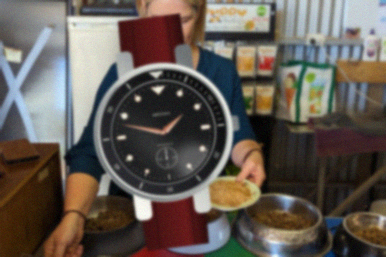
1.48
